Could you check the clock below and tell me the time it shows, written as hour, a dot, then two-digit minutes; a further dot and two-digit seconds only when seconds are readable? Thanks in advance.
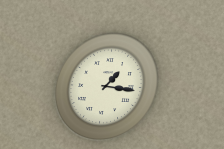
1.16
